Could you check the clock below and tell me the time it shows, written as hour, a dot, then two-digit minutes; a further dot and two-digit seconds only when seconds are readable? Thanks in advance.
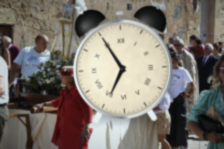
6.55
